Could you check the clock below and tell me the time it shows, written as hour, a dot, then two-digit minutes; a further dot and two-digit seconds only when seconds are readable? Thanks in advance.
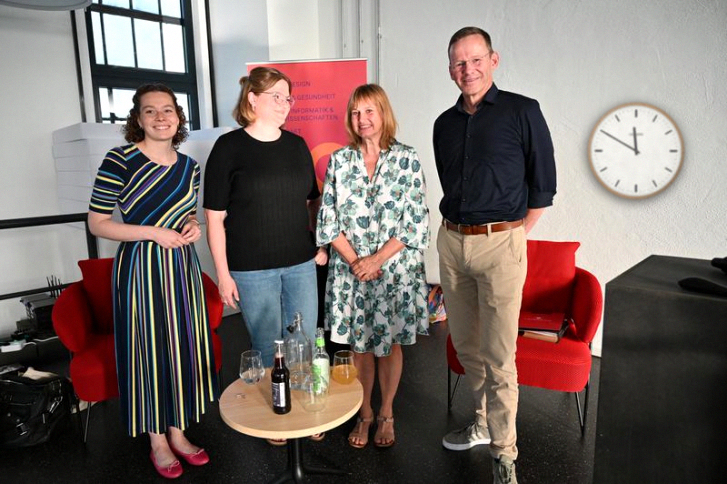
11.50
